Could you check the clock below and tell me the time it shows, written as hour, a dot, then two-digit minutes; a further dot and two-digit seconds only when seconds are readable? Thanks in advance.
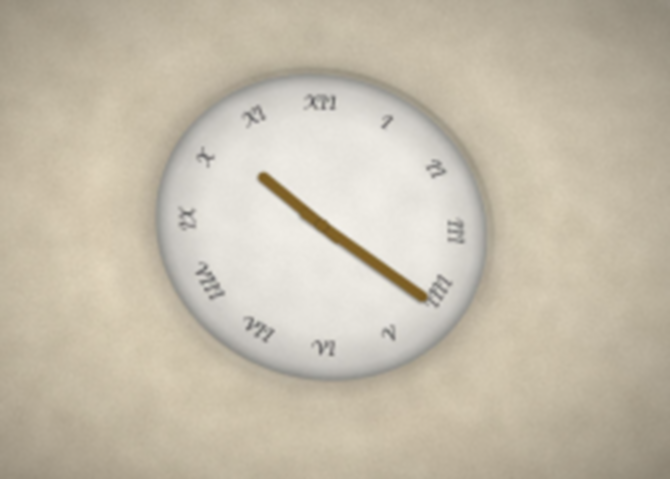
10.21
